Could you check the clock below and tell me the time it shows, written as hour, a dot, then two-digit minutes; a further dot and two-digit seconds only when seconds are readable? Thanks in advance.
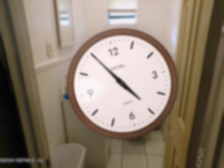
4.55
